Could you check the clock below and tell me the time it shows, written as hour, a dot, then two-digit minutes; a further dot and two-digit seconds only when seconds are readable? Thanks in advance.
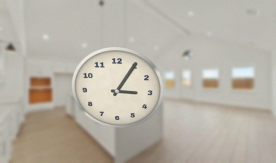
3.05
